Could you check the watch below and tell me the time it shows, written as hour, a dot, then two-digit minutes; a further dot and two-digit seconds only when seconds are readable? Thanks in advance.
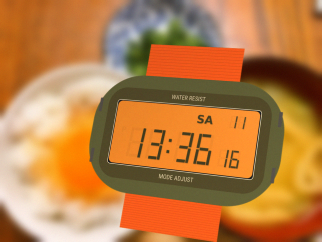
13.36.16
